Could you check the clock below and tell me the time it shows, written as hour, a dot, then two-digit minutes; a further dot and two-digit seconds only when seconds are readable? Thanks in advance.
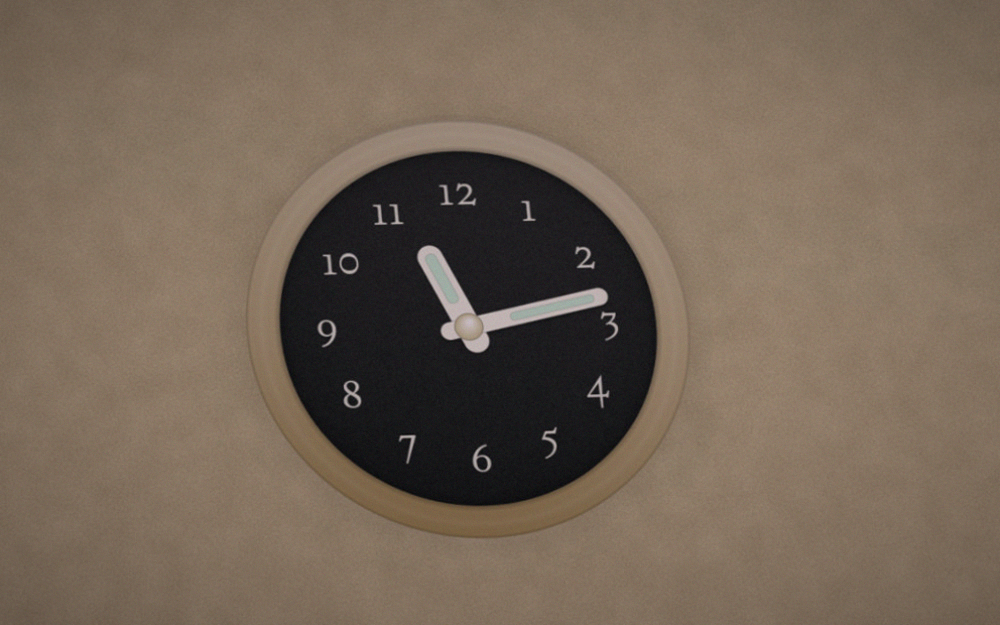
11.13
